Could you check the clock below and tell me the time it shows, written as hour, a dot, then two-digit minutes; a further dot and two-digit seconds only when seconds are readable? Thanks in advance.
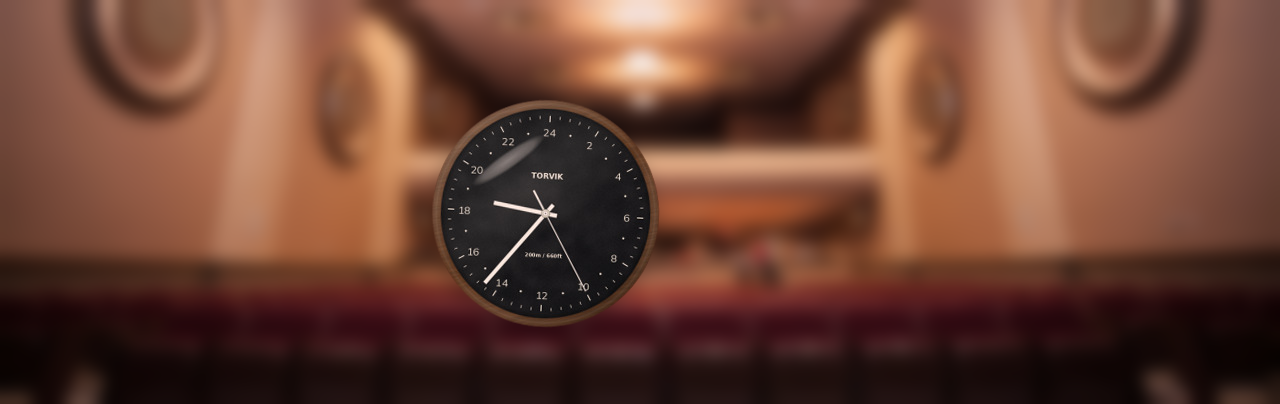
18.36.25
